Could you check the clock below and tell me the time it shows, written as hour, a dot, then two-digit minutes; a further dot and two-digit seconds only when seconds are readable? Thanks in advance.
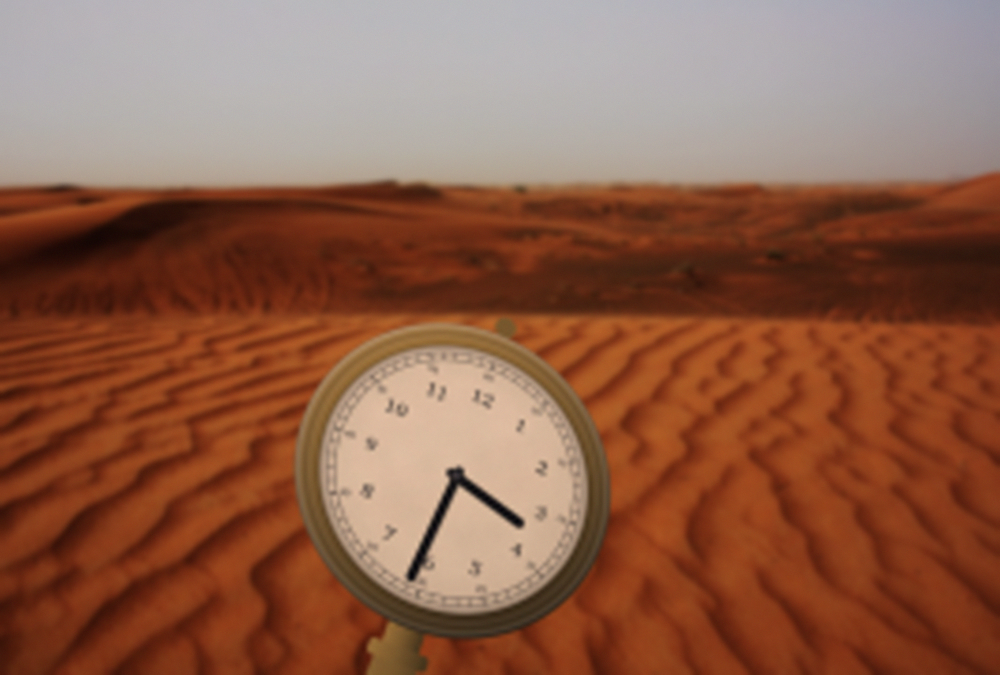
3.31
